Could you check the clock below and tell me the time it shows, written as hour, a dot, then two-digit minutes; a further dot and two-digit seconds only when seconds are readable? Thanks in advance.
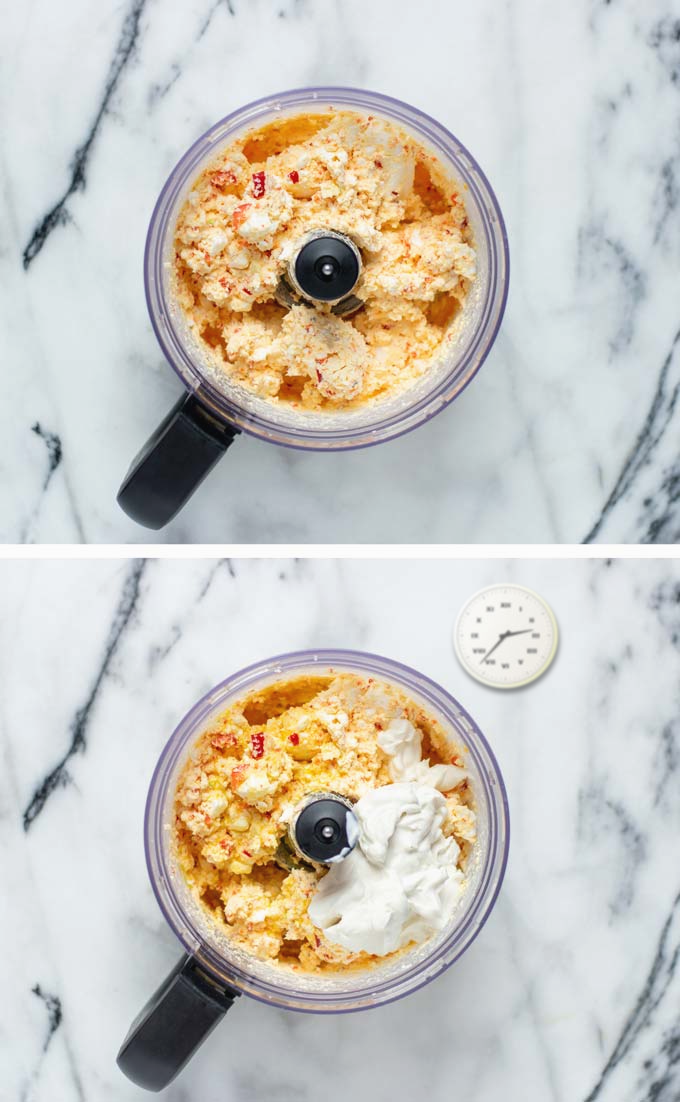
2.37
